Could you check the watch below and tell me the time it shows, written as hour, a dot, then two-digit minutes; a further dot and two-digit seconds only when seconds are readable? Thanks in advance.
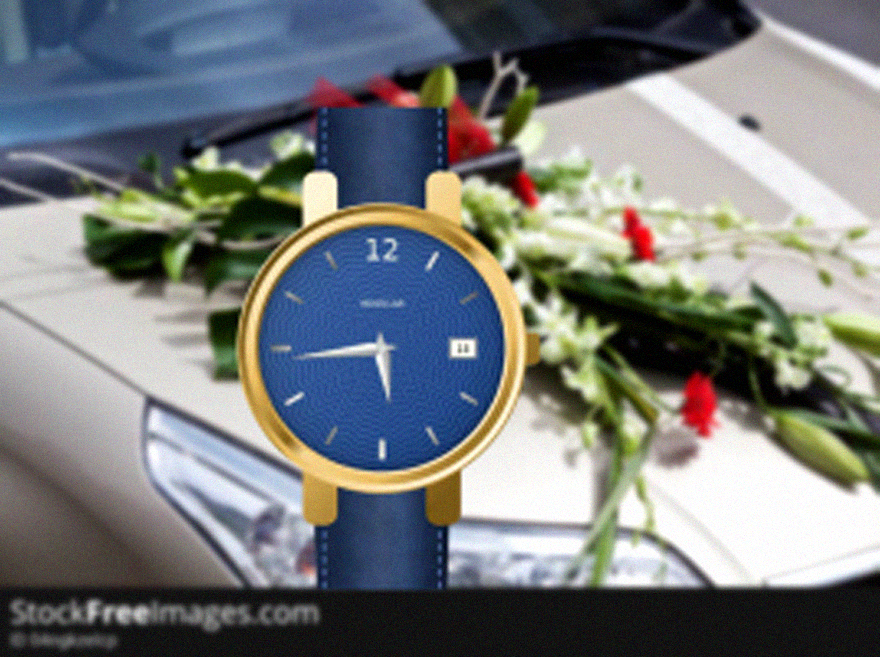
5.44
